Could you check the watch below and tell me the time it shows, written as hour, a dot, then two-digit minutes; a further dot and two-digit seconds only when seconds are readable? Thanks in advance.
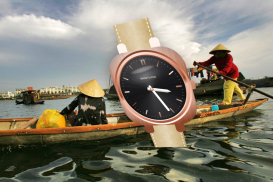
3.26
